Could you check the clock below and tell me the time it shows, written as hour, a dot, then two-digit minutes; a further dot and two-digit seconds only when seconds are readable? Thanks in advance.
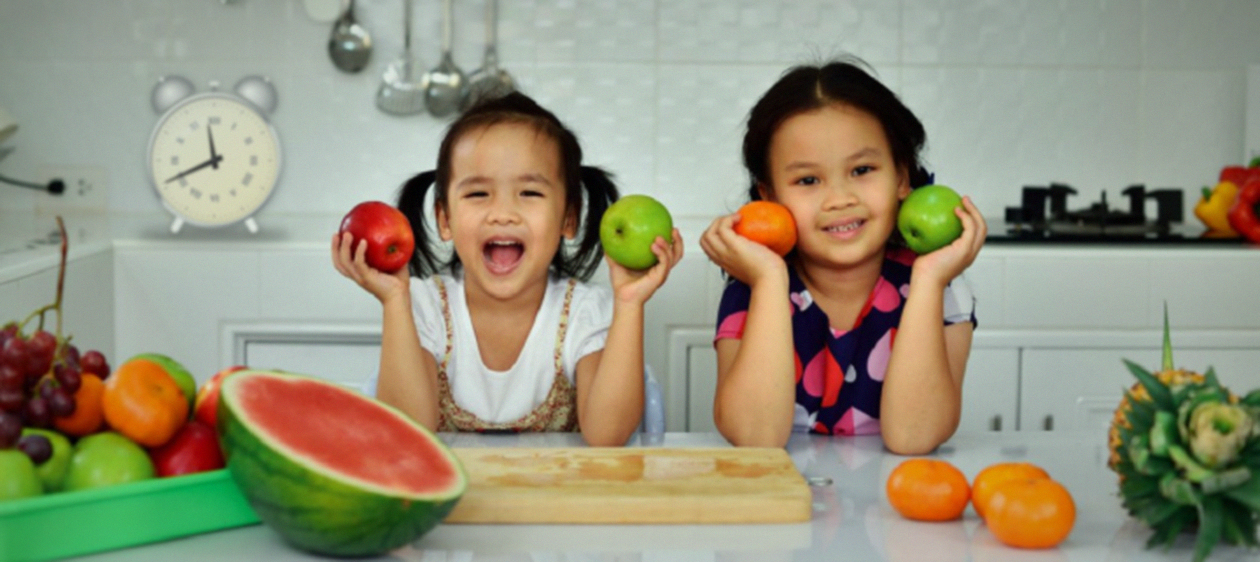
11.41
